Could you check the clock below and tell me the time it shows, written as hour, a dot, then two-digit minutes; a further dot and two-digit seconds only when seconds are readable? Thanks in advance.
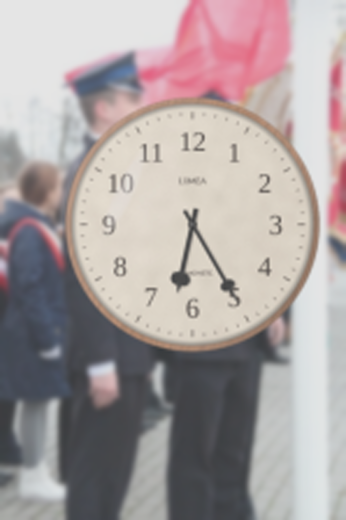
6.25
